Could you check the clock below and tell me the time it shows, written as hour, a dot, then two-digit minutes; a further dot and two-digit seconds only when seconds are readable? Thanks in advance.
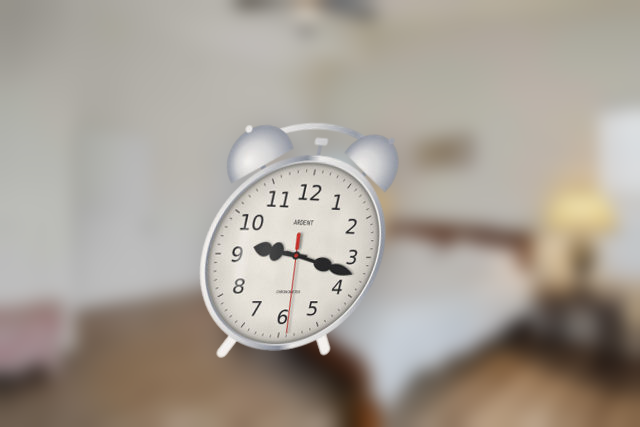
9.17.29
